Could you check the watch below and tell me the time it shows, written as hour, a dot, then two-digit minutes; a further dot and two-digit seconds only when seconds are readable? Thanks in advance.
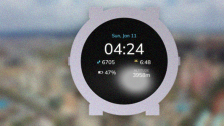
4.24
